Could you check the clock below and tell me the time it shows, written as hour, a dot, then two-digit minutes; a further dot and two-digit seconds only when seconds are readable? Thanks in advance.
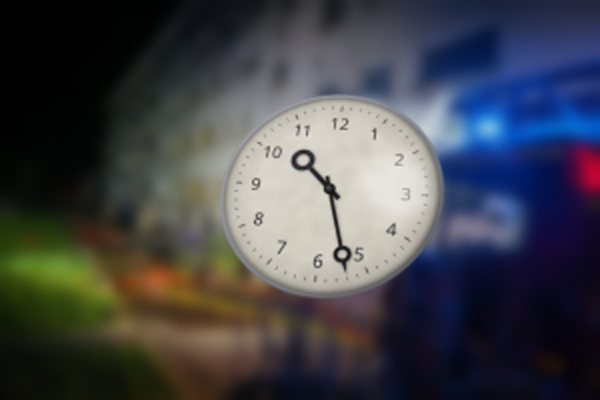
10.27
